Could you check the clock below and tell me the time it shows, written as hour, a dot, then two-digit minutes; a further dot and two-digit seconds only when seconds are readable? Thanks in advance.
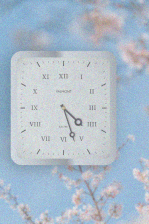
4.27
